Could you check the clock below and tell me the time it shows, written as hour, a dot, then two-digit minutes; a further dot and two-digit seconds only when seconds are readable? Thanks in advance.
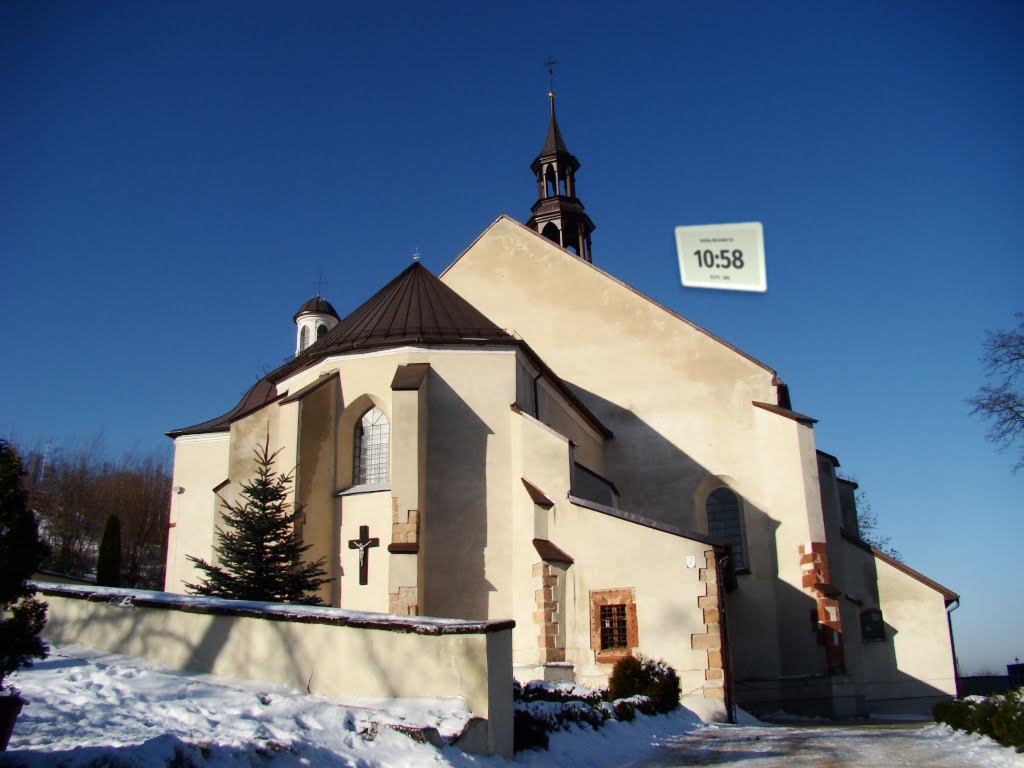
10.58
